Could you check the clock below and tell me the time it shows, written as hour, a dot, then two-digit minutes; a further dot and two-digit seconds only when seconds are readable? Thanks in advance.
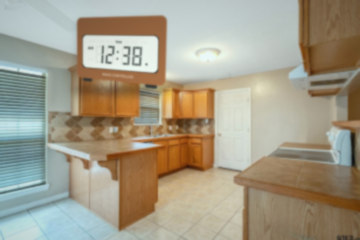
12.38
